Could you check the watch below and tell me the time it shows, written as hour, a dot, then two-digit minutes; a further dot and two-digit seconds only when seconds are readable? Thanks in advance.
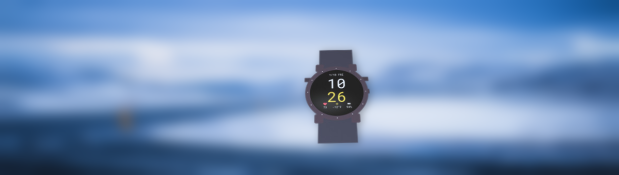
10.26
